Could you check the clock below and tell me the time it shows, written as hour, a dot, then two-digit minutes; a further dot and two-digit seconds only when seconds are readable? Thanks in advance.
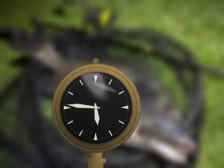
5.46
